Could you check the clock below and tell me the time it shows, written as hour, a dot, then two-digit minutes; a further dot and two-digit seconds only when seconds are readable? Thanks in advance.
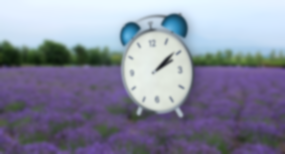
2.09
